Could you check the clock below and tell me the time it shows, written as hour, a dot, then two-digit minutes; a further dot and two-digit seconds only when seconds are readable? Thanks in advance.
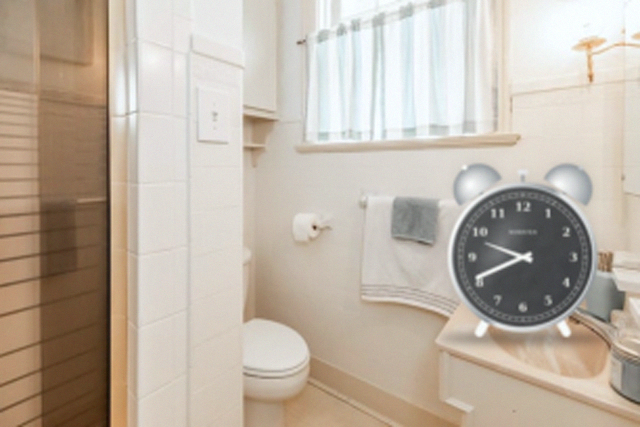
9.41
